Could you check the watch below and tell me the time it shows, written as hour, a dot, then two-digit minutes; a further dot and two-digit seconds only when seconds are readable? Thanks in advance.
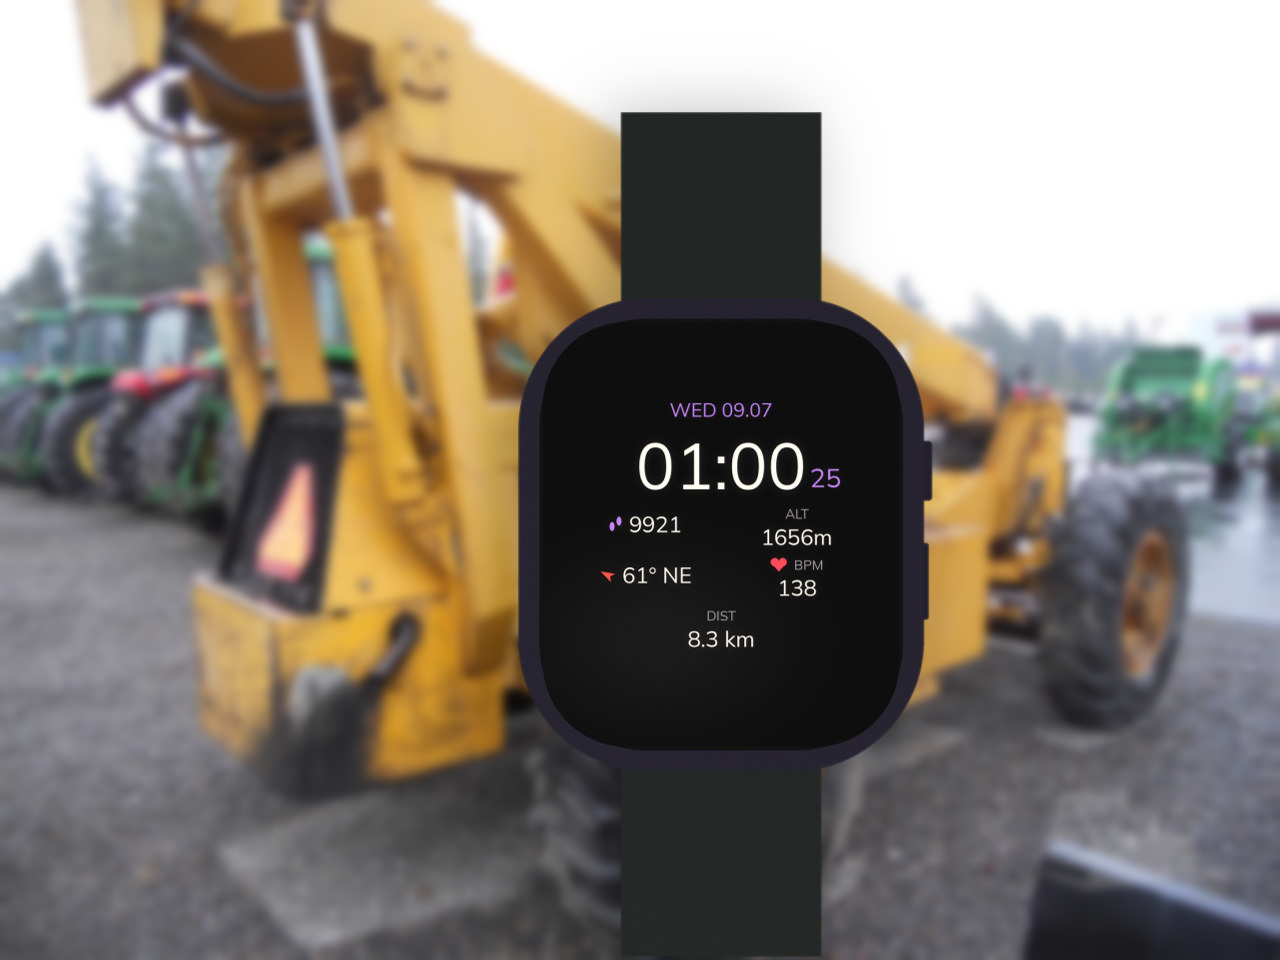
1.00.25
